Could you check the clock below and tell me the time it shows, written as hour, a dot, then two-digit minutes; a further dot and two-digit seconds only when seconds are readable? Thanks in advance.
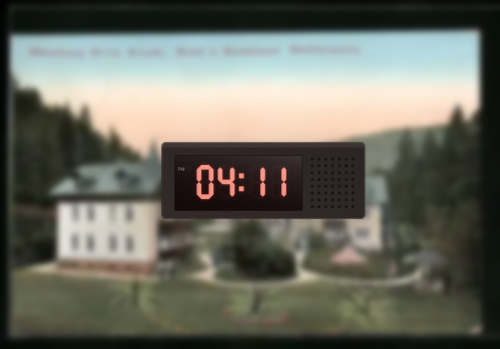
4.11
